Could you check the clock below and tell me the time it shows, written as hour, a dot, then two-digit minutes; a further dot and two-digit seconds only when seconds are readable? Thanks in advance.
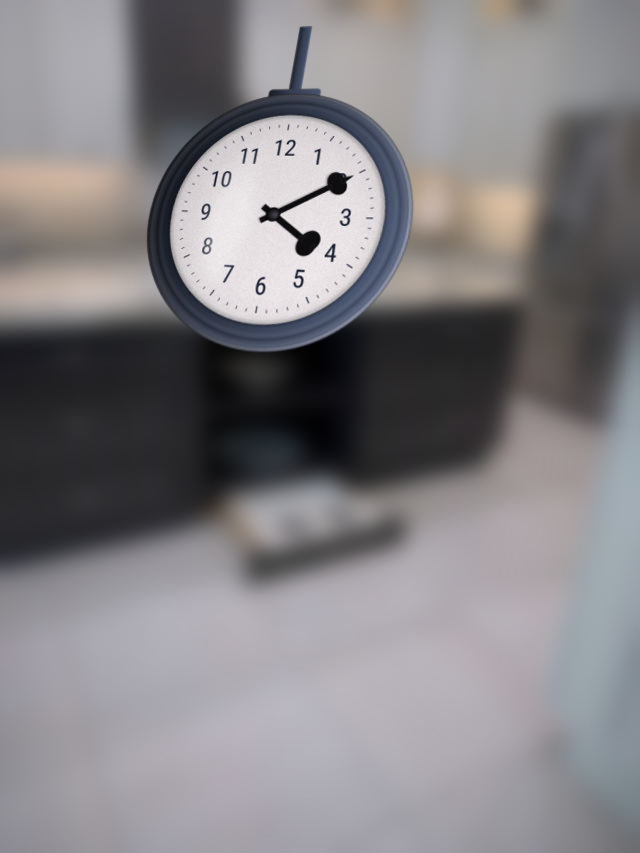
4.10
